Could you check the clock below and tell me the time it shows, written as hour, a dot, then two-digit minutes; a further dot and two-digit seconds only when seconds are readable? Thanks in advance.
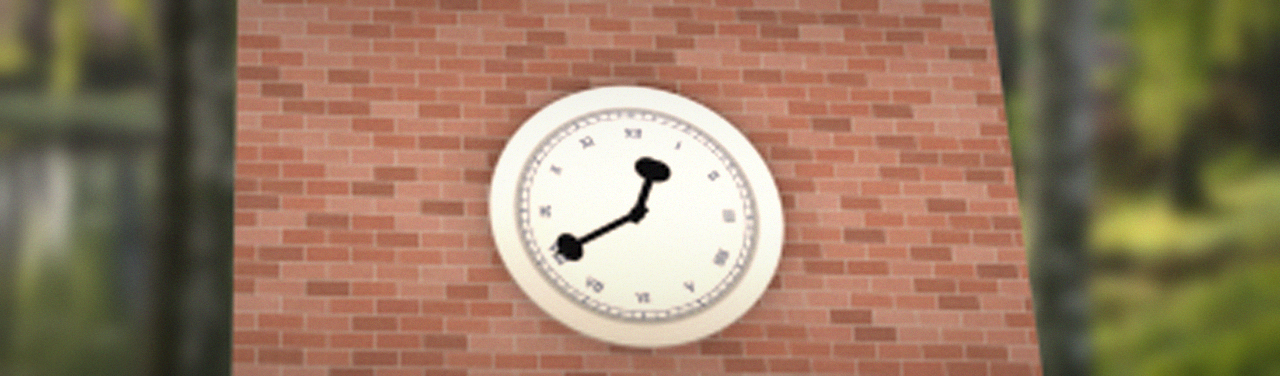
12.40
